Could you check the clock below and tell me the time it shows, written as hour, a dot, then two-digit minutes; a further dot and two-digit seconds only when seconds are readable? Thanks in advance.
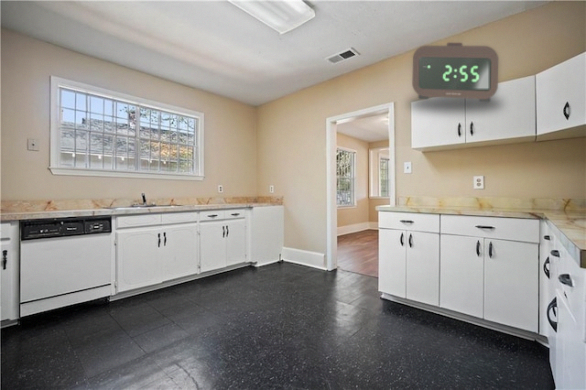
2.55
